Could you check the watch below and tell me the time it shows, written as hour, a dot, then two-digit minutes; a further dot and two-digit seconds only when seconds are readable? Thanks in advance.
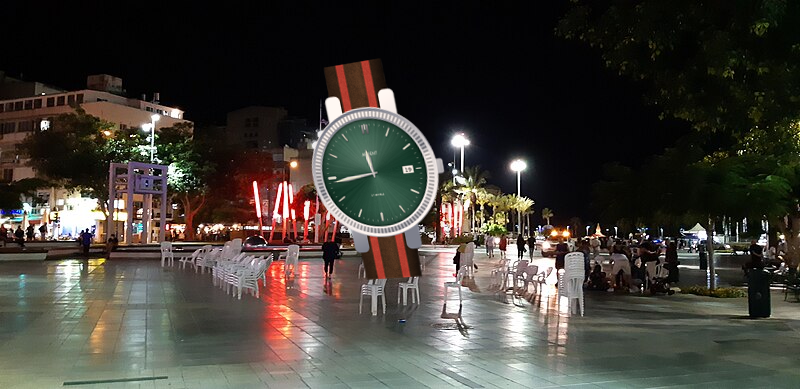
11.44
